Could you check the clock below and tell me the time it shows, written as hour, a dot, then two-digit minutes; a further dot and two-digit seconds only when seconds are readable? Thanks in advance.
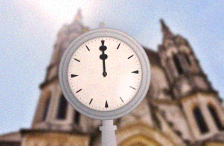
12.00
